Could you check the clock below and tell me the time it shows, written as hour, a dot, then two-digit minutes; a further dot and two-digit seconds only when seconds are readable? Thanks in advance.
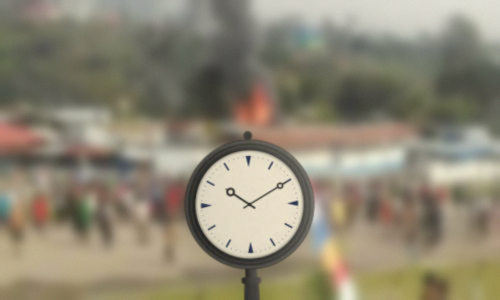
10.10
